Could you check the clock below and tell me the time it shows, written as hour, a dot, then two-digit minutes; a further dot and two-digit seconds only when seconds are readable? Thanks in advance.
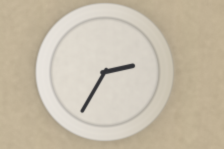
2.35
